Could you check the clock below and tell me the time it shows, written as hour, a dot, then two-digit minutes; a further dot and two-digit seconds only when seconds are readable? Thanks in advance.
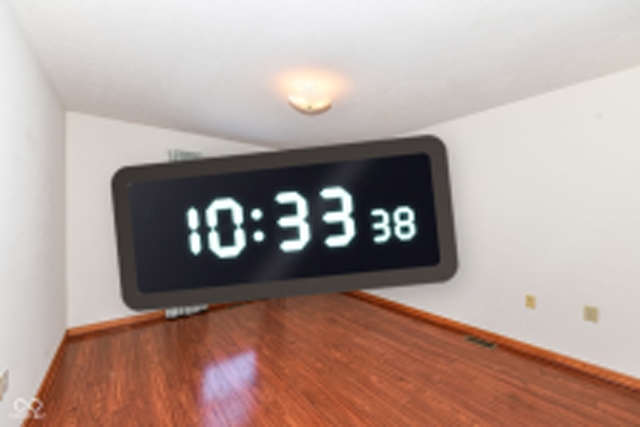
10.33.38
